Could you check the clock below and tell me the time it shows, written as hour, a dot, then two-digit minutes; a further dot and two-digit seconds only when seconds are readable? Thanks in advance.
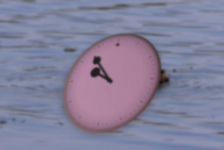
9.53
